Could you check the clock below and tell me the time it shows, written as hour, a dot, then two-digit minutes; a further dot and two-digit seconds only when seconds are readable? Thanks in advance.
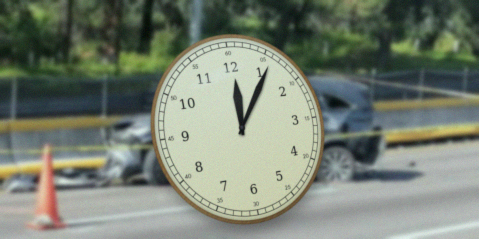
12.06
